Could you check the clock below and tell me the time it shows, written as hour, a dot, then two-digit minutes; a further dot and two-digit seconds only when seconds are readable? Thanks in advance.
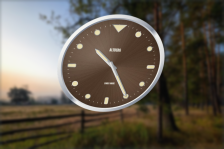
10.25
